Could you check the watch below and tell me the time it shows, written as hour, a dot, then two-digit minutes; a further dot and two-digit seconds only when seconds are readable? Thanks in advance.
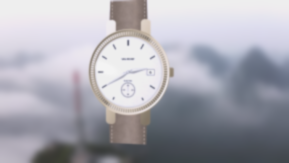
2.40
